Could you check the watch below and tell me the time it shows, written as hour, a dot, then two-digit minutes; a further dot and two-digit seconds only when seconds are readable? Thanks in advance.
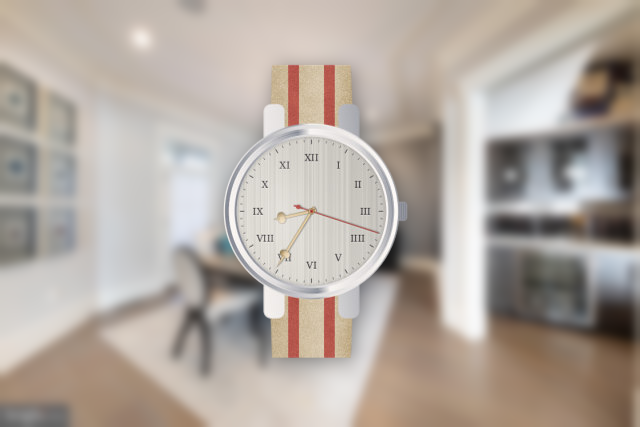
8.35.18
